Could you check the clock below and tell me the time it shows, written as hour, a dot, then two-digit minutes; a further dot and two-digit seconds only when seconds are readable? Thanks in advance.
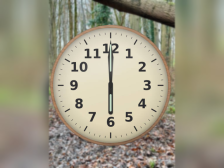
6.00
